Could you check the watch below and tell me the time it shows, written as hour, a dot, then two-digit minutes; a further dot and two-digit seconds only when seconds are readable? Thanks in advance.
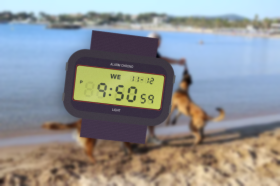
9.50.59
